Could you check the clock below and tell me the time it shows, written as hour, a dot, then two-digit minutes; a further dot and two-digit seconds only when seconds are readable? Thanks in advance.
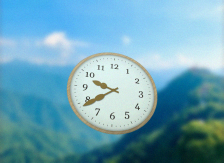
9.39
